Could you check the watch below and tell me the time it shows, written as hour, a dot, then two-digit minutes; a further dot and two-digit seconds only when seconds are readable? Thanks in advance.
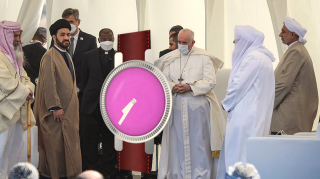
7.36
